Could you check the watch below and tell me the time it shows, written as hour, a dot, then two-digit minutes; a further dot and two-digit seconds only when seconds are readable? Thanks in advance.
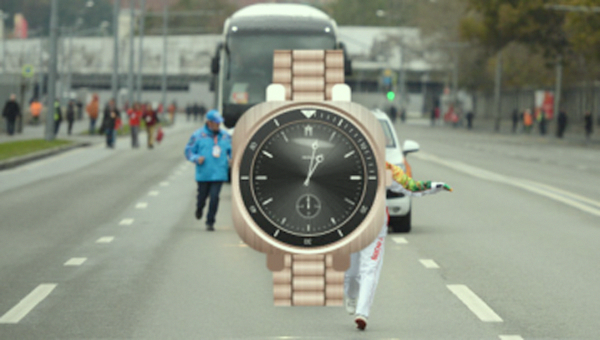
1.02
